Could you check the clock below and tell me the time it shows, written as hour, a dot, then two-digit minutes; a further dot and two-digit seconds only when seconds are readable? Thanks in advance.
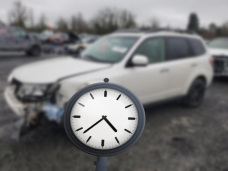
4.38
